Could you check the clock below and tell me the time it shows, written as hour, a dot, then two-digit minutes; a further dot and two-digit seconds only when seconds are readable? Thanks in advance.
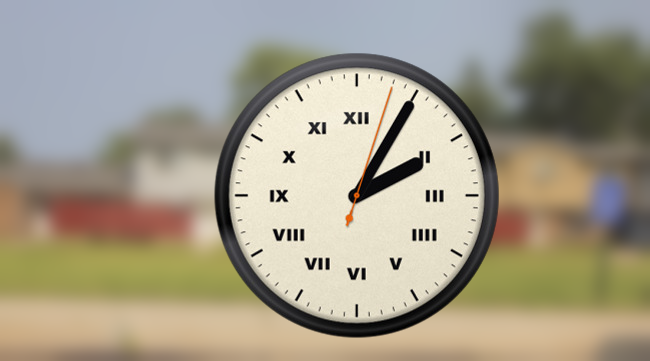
2.05.03
